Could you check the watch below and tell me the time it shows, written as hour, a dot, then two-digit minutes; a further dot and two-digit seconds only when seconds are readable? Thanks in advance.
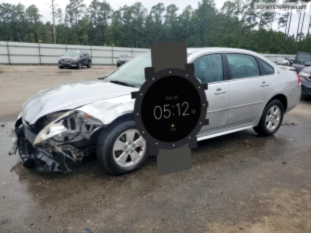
5.12
